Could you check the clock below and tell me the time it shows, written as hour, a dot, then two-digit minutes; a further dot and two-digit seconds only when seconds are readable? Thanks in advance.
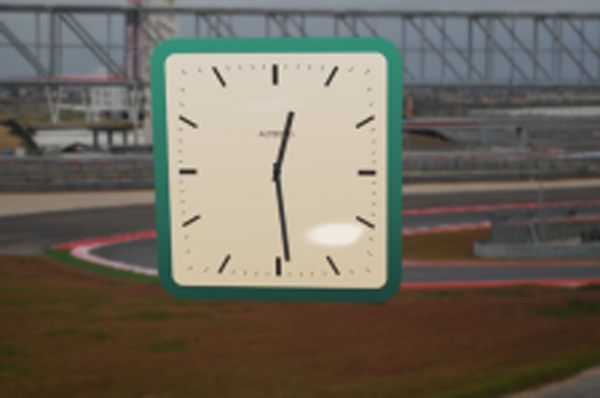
12.29
